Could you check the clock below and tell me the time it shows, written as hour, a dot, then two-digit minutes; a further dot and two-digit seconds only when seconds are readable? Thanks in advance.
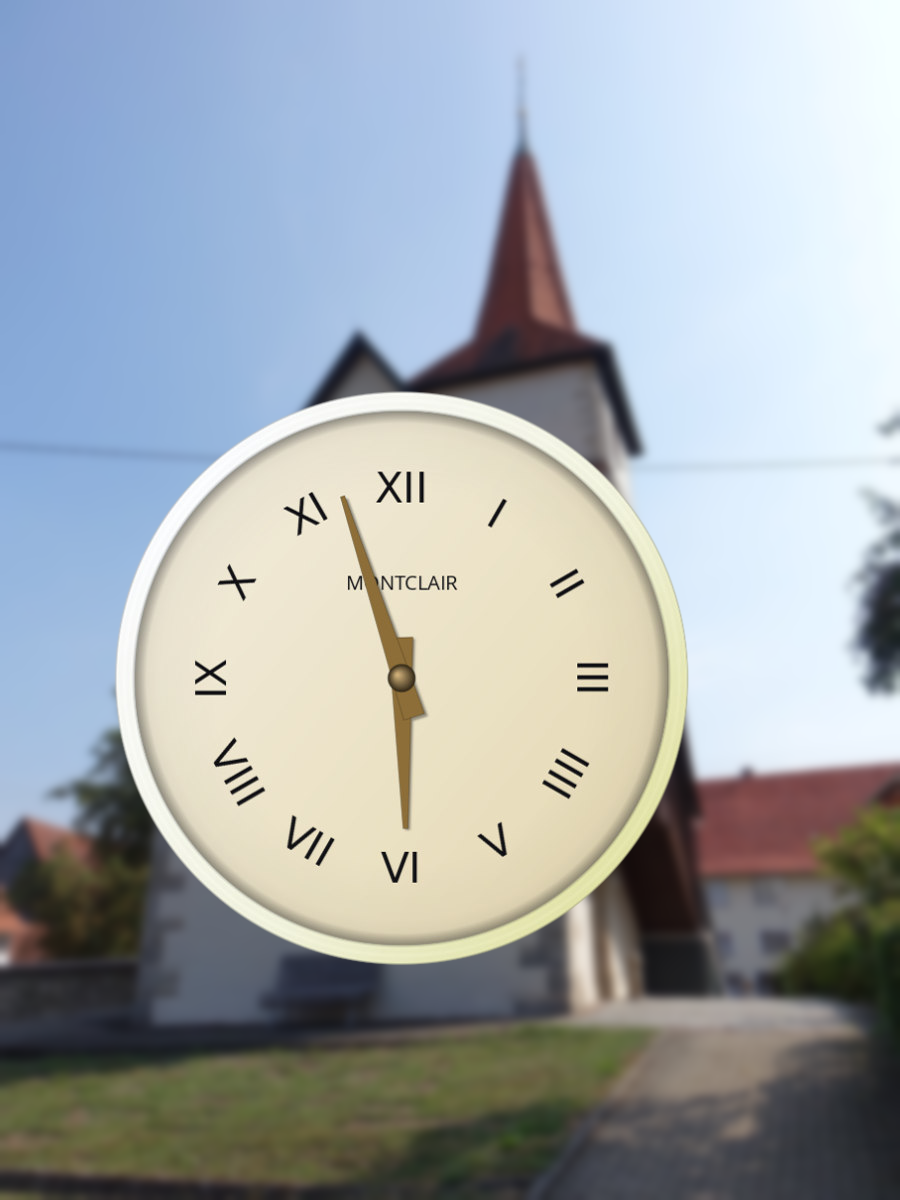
5.57
